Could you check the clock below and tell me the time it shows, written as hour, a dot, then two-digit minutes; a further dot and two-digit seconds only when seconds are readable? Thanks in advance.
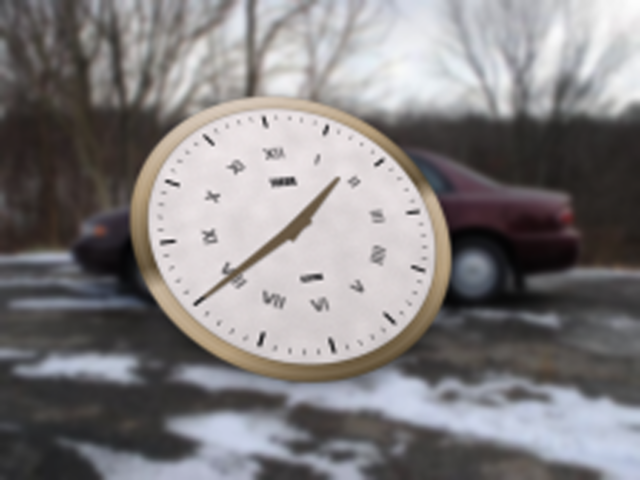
1.40
